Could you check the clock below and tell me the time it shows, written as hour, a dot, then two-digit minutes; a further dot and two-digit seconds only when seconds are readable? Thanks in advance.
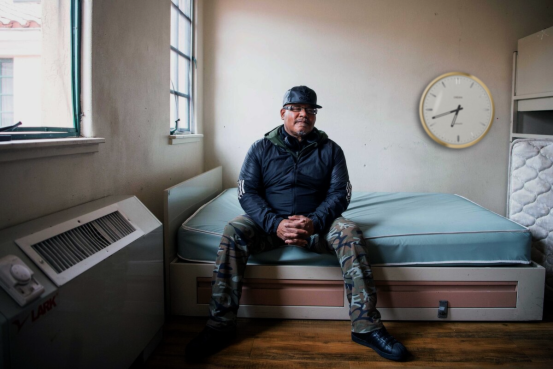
6.42
